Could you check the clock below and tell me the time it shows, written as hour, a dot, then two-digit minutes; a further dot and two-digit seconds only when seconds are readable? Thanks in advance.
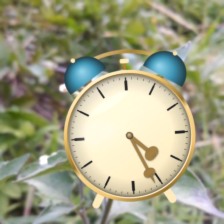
4.26
